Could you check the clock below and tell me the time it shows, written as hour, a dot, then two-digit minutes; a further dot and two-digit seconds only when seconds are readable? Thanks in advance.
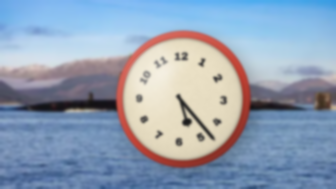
5.23
